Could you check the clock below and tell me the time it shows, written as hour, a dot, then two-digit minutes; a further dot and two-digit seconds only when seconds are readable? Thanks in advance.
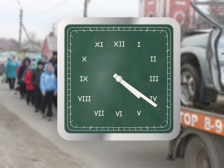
4.21
